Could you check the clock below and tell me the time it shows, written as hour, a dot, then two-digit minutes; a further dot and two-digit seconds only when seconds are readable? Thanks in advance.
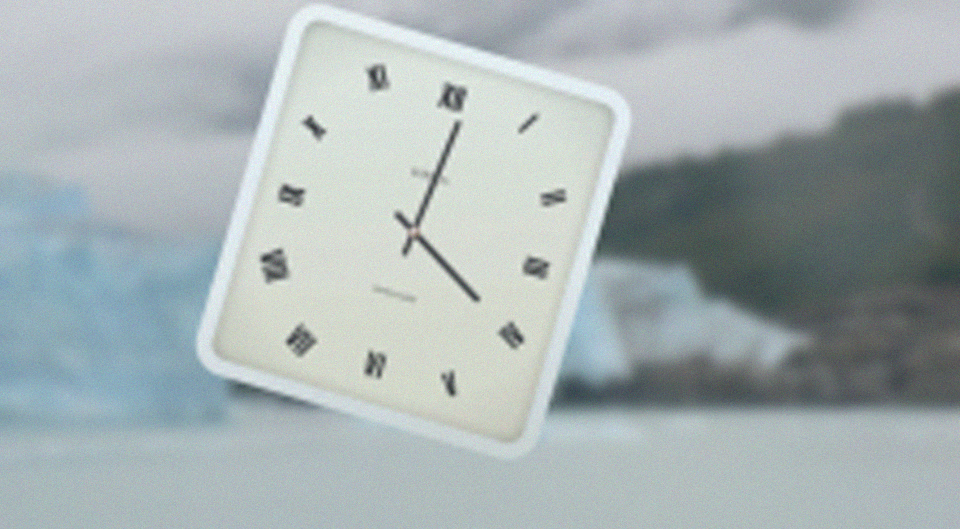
4.01
